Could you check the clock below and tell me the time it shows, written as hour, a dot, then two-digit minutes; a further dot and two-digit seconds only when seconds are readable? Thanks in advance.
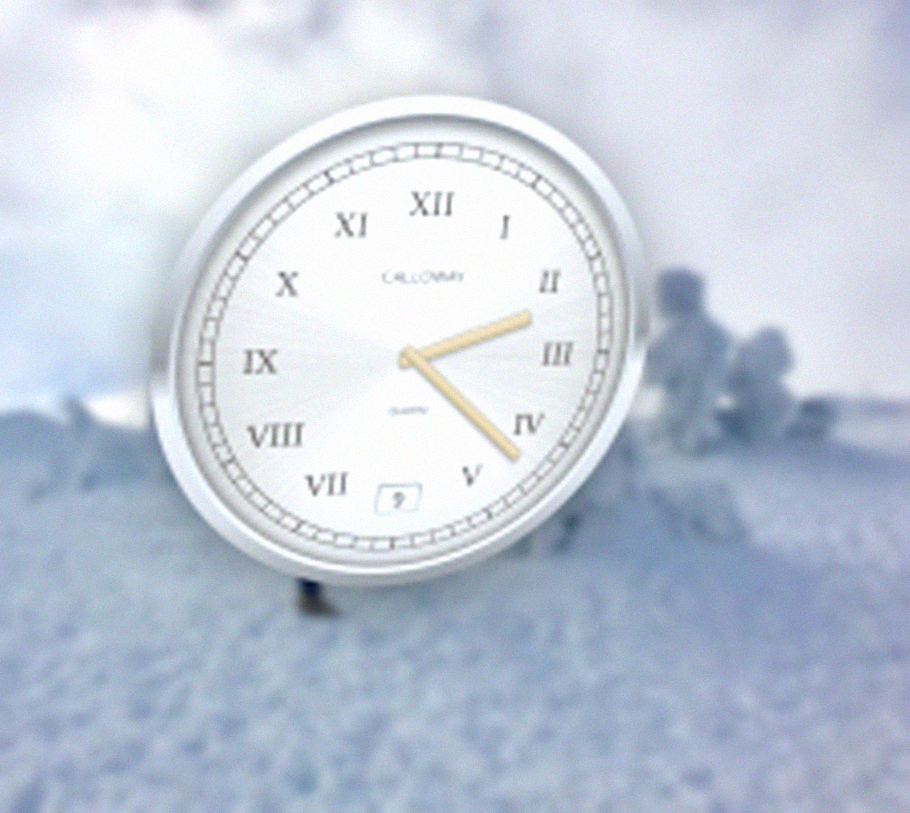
2.22
